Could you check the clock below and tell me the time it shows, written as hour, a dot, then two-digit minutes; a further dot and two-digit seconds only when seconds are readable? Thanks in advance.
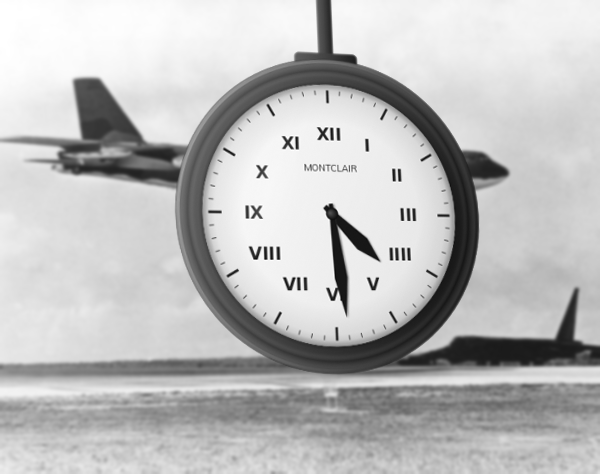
4.29
